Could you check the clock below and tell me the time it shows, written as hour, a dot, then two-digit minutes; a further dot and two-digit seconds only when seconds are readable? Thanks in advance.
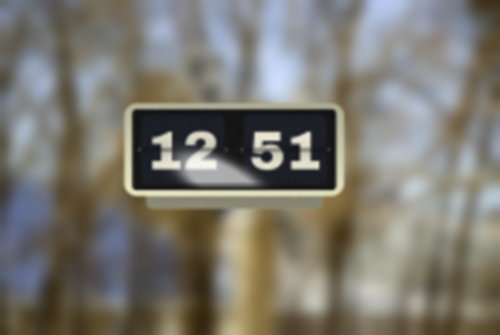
12.51
